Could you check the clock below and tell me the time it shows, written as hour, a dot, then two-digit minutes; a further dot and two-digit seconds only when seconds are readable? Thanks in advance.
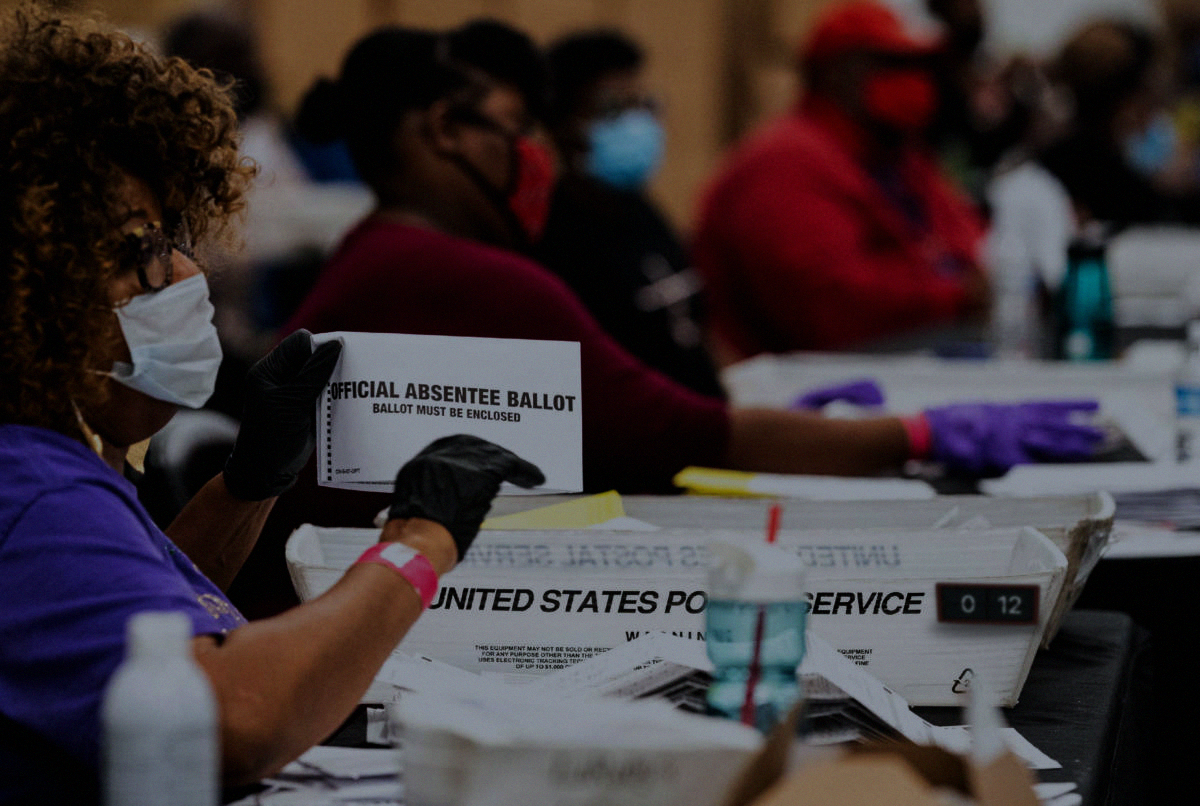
0.12
